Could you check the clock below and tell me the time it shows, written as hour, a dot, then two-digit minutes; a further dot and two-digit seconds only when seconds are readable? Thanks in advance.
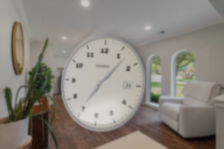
7.07
